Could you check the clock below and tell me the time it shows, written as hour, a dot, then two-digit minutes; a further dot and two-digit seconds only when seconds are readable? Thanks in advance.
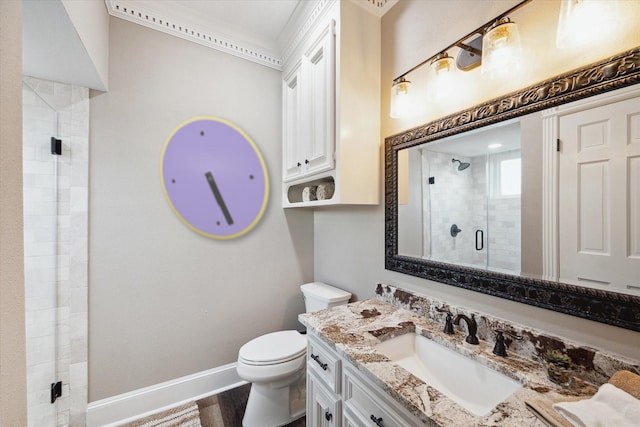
5.27
